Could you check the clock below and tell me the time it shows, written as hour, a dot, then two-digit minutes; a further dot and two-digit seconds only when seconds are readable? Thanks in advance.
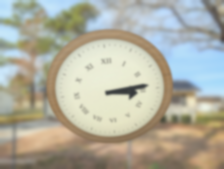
3.14
